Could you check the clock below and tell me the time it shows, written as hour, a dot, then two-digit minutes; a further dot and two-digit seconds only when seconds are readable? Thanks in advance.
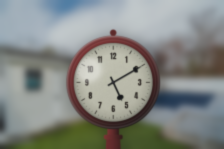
5.10
